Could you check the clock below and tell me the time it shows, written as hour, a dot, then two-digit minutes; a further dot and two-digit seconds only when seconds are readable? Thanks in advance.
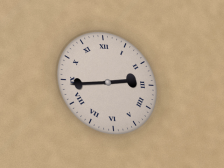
2.44
